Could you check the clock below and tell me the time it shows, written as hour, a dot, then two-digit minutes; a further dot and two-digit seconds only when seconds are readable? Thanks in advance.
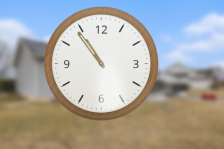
10.54
